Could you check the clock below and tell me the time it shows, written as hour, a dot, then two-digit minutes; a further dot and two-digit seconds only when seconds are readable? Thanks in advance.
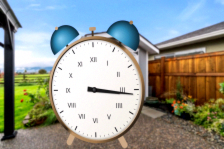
3.16
